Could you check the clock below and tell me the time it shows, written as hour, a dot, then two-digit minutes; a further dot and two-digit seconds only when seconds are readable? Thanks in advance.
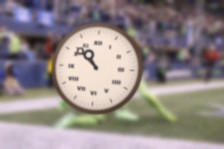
10.52
